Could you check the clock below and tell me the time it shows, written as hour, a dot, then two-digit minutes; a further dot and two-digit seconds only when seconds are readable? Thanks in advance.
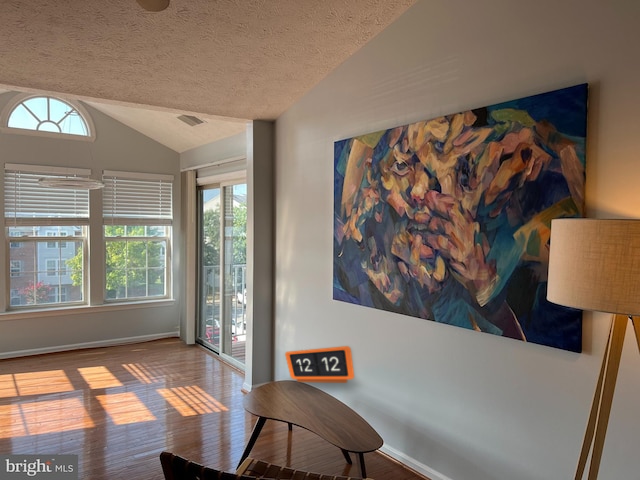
12.12
